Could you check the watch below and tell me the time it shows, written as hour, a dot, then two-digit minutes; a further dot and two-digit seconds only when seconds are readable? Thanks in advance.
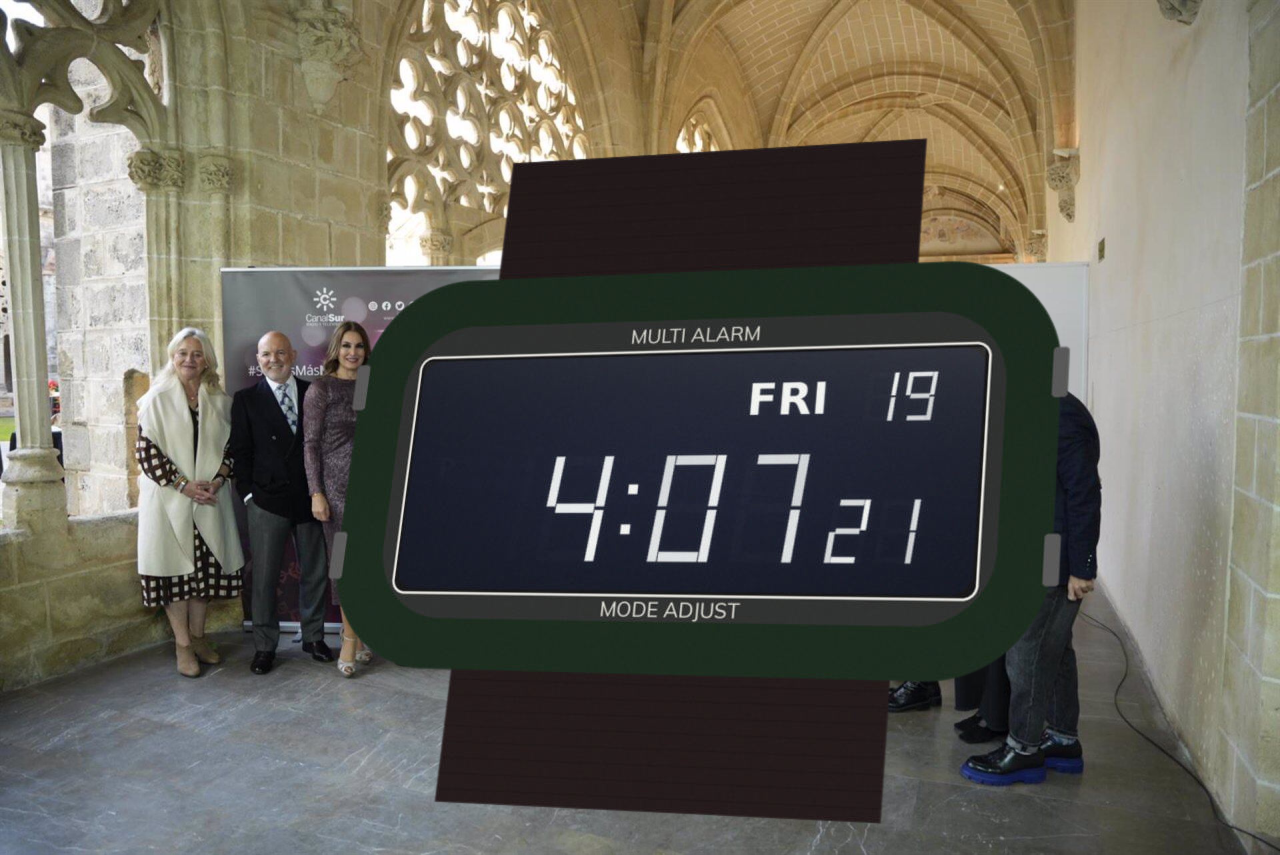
4.07.21
